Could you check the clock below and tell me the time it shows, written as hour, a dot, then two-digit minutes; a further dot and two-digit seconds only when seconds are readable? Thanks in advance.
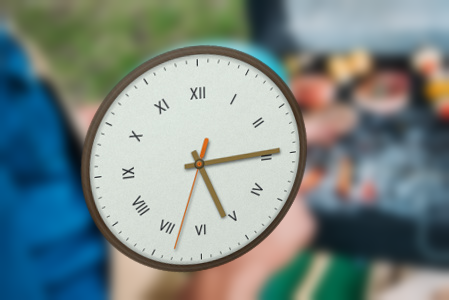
5.14.33
